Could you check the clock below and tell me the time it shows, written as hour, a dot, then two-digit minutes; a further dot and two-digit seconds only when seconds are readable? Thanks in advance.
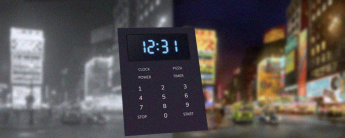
12.31
